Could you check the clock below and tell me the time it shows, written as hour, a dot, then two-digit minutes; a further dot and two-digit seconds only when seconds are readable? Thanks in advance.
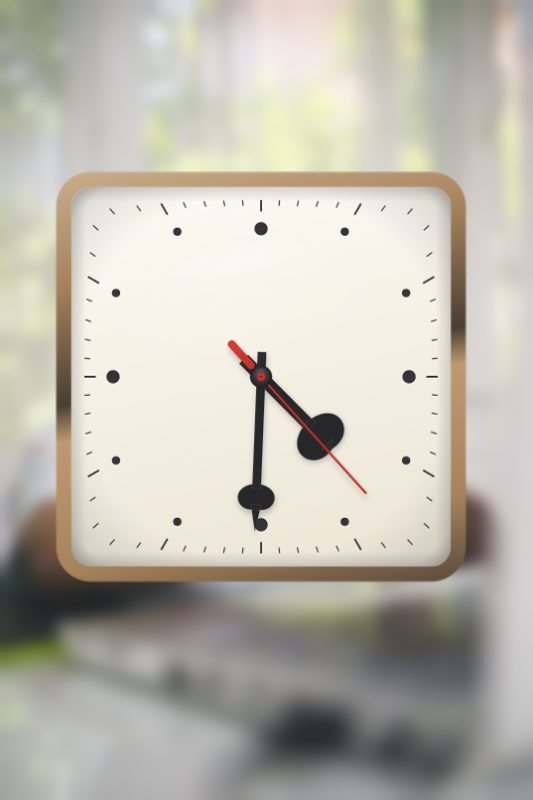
4.30.23
